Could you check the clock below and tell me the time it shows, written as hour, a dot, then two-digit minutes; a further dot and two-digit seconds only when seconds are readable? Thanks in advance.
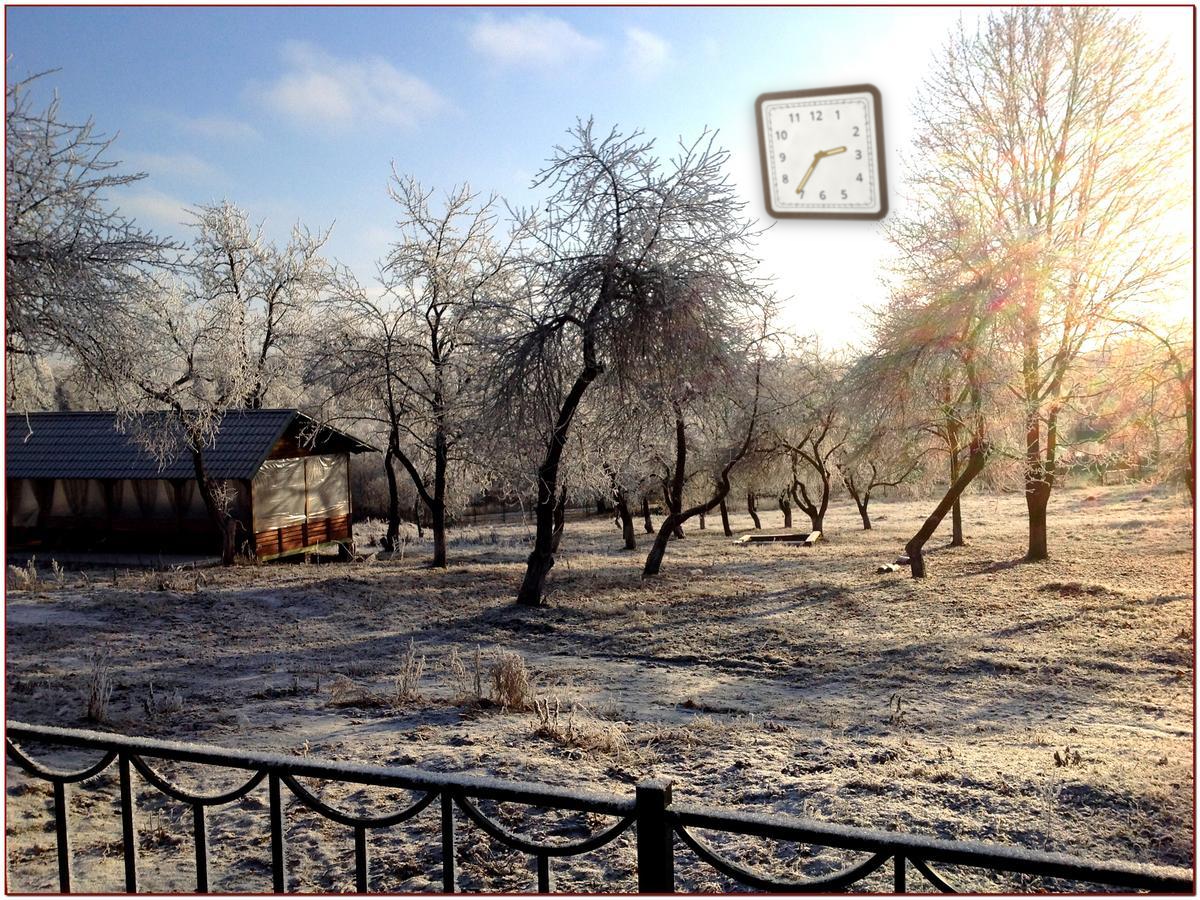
2.36
